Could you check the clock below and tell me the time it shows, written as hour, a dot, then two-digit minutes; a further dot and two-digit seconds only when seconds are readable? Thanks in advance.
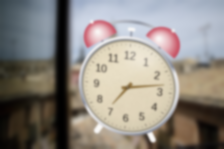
7.13
